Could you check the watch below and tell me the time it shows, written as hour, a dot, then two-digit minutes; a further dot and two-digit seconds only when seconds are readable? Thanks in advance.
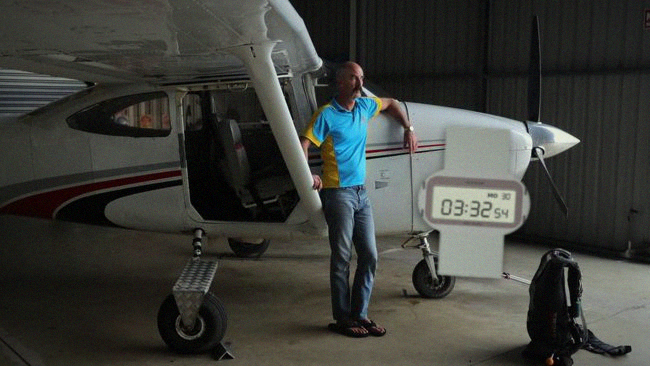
3.32
